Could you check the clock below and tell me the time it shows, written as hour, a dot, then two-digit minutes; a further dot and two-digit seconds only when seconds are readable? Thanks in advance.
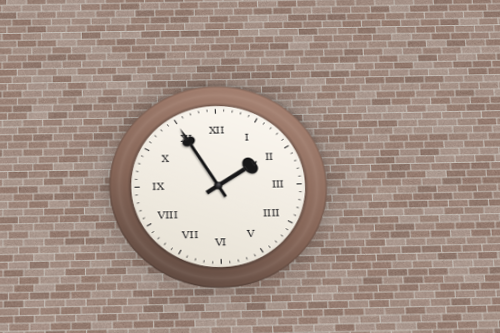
1.55
